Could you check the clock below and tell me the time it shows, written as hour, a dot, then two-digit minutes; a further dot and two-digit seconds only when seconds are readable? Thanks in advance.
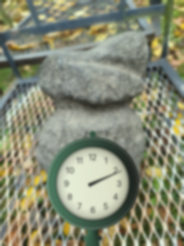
2.11
